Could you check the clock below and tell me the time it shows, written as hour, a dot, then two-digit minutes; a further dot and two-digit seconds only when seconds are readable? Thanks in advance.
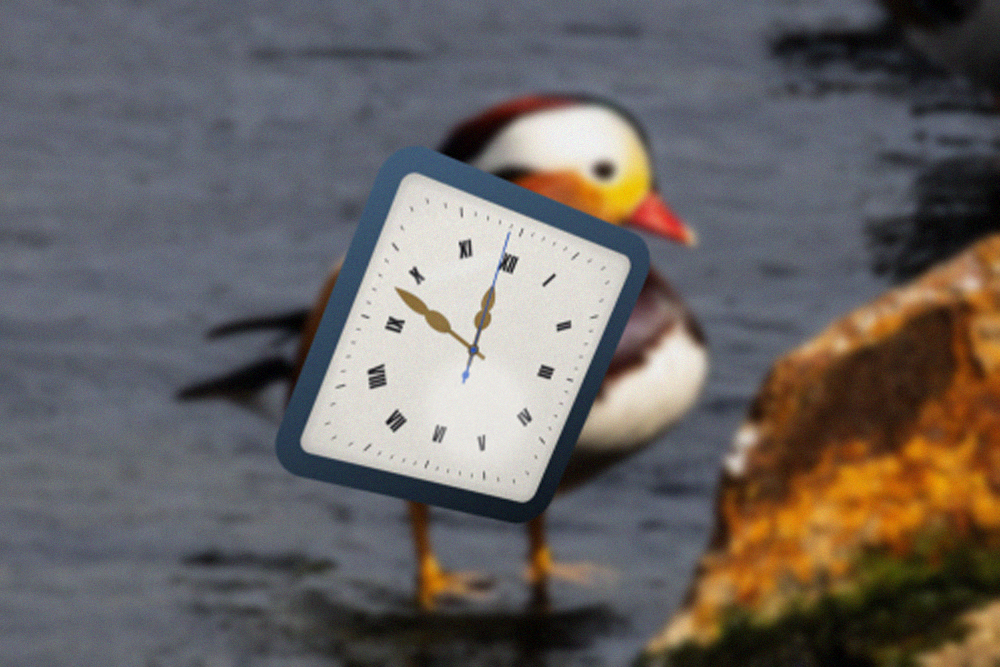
11.47.59
